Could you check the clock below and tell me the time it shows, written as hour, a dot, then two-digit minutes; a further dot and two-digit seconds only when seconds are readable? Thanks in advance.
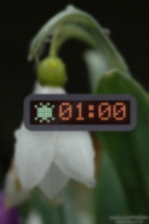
1.00
